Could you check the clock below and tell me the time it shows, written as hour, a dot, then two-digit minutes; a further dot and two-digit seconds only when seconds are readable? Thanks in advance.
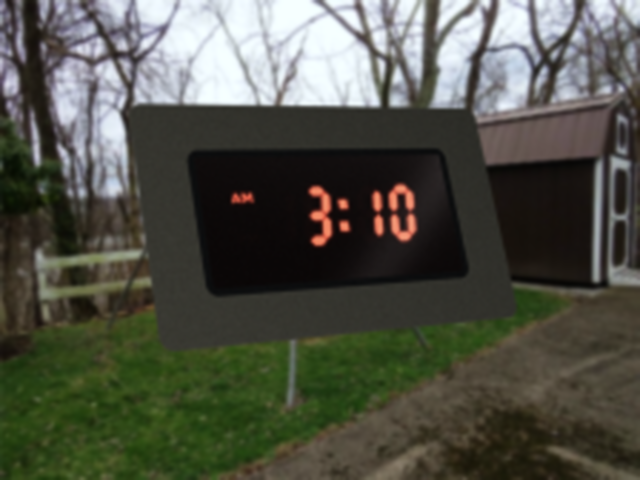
3.10
